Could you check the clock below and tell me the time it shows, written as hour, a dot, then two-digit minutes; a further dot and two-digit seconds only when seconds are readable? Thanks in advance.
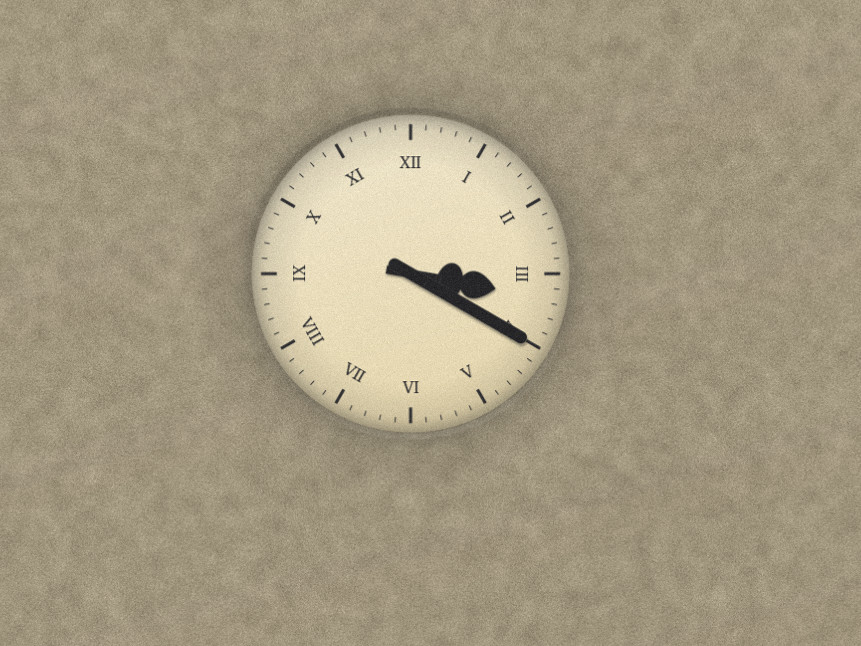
3.20
